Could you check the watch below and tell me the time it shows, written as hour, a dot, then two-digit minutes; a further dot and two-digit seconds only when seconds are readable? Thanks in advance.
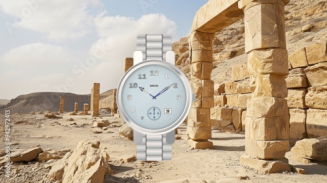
10.09
